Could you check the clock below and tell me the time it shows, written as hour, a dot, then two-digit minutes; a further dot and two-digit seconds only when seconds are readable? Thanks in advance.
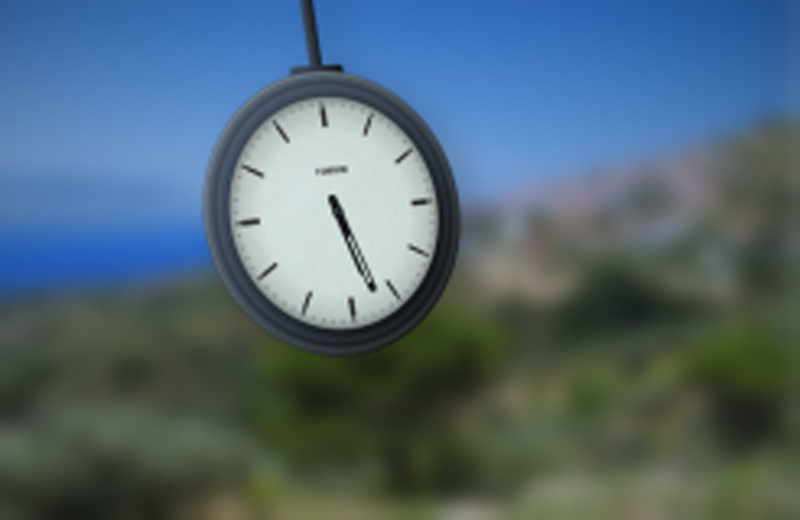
5.27
